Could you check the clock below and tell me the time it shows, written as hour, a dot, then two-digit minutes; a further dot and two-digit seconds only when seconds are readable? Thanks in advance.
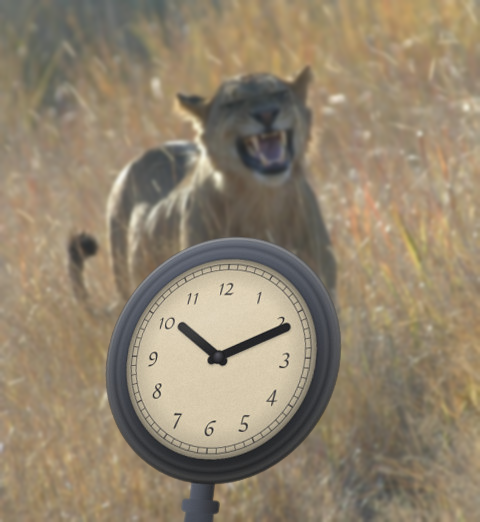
10.11
